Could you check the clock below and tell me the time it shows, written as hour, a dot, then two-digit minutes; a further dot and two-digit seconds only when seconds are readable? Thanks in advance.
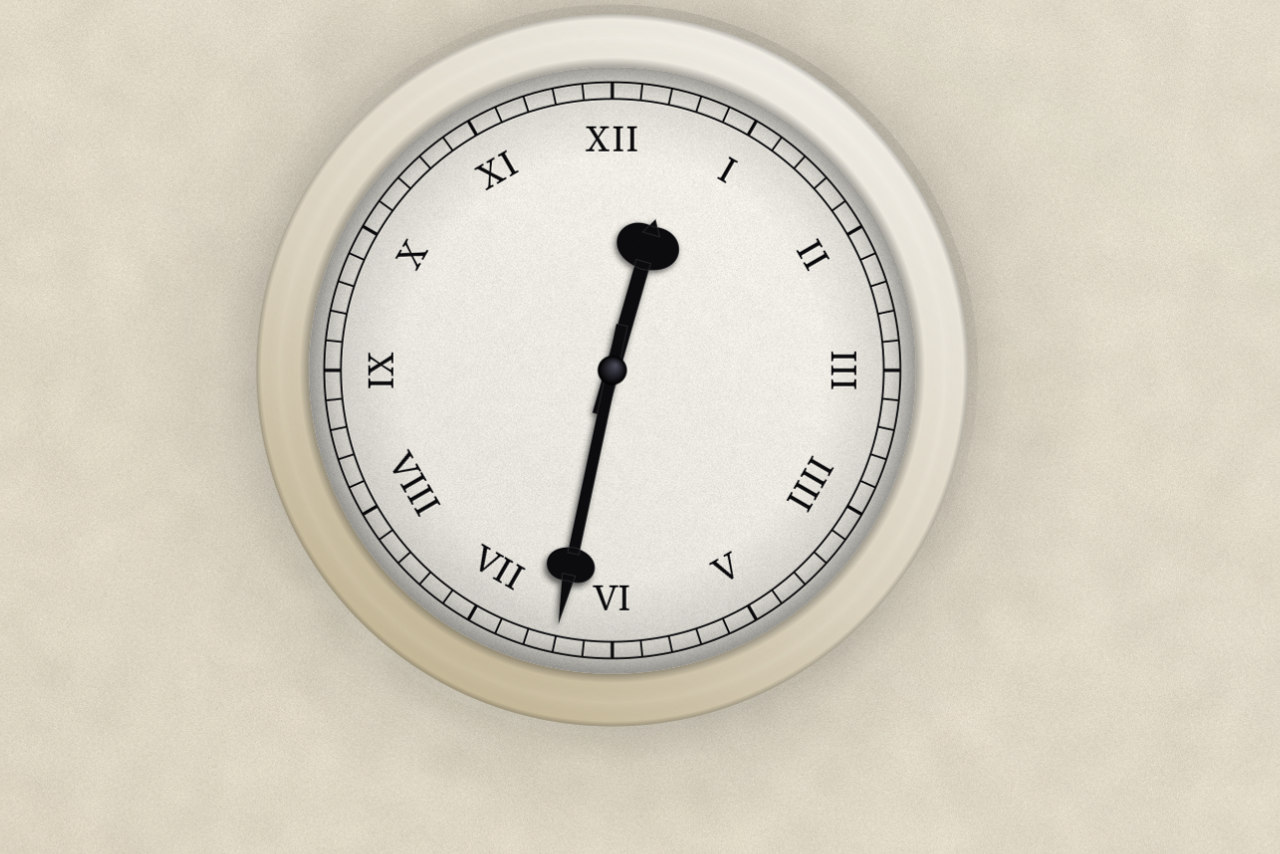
12.32
